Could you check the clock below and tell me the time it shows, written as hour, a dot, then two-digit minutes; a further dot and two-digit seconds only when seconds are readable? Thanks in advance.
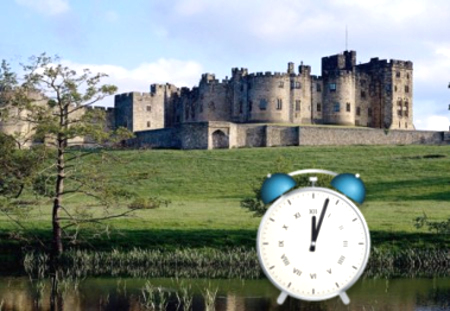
12.03
